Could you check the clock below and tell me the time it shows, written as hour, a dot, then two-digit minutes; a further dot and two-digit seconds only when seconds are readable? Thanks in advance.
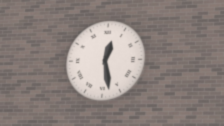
12.28
